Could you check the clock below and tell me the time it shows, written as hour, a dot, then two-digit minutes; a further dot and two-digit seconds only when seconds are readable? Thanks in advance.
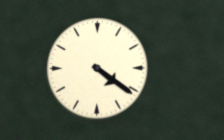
4.21
